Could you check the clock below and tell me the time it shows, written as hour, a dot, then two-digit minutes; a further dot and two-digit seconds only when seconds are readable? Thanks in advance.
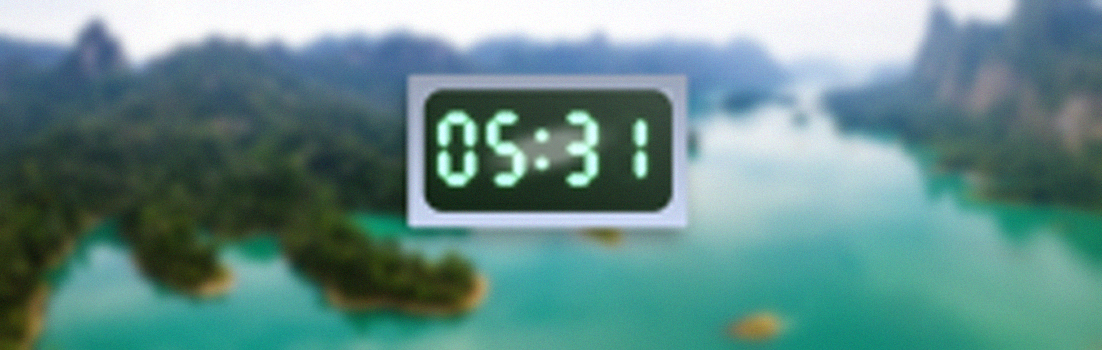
5.31
